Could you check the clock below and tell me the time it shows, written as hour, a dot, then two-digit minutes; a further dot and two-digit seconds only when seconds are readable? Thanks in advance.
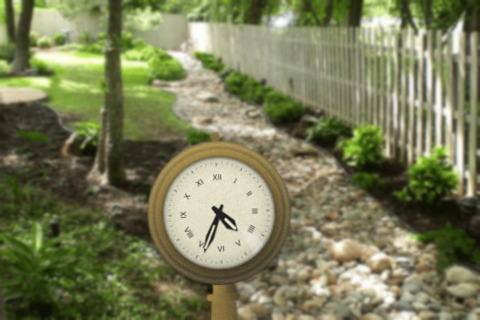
4.34
